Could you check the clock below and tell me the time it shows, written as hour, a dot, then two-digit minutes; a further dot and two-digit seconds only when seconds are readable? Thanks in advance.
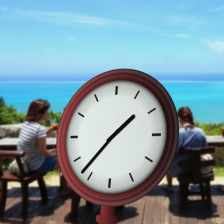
1.37
